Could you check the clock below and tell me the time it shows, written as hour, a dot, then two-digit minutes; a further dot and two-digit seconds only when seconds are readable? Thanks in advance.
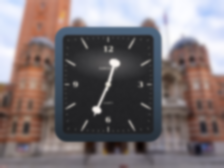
12.34
